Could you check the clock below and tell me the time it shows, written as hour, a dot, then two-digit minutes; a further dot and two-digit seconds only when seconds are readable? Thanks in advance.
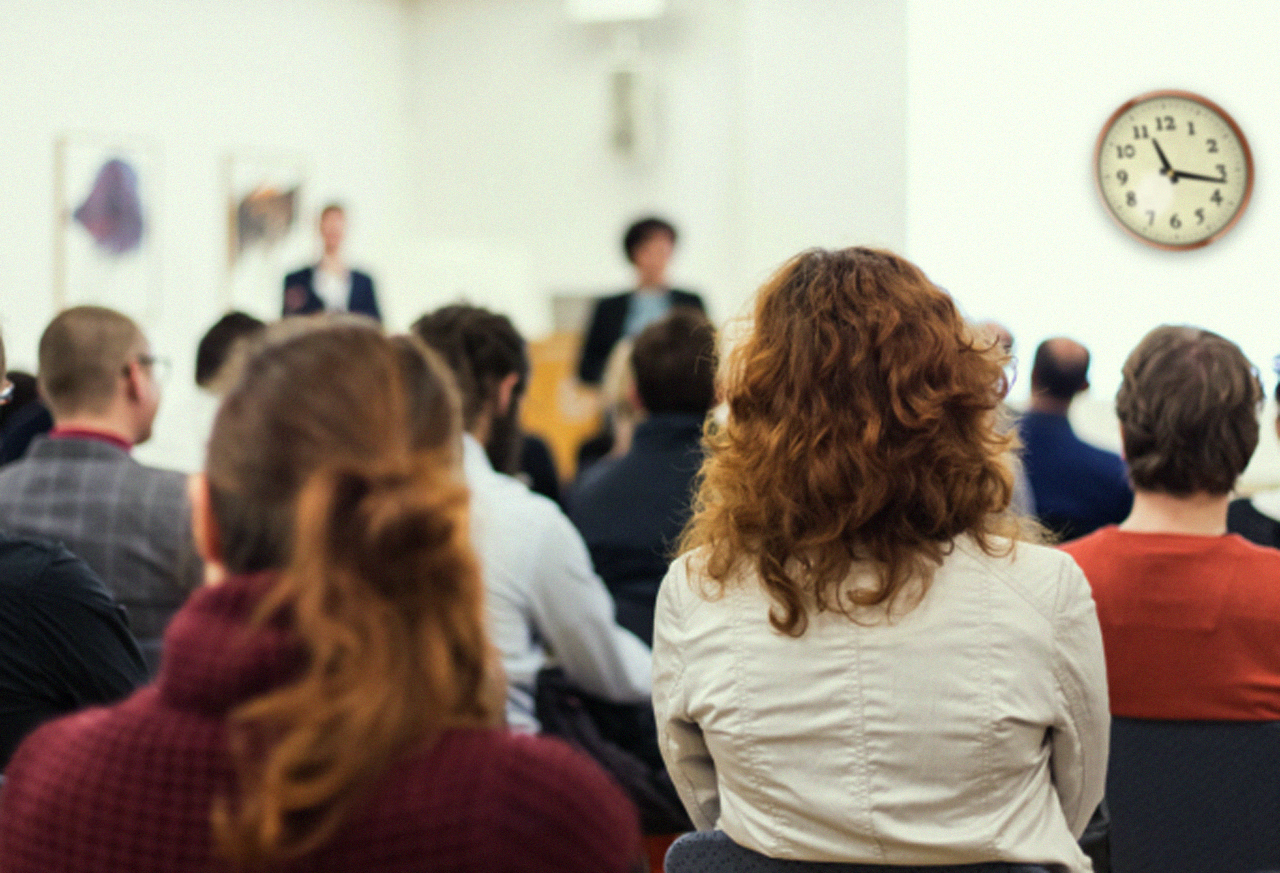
11.17
